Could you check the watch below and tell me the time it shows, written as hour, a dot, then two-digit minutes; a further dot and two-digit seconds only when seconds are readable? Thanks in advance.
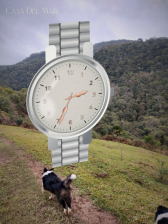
2.34
